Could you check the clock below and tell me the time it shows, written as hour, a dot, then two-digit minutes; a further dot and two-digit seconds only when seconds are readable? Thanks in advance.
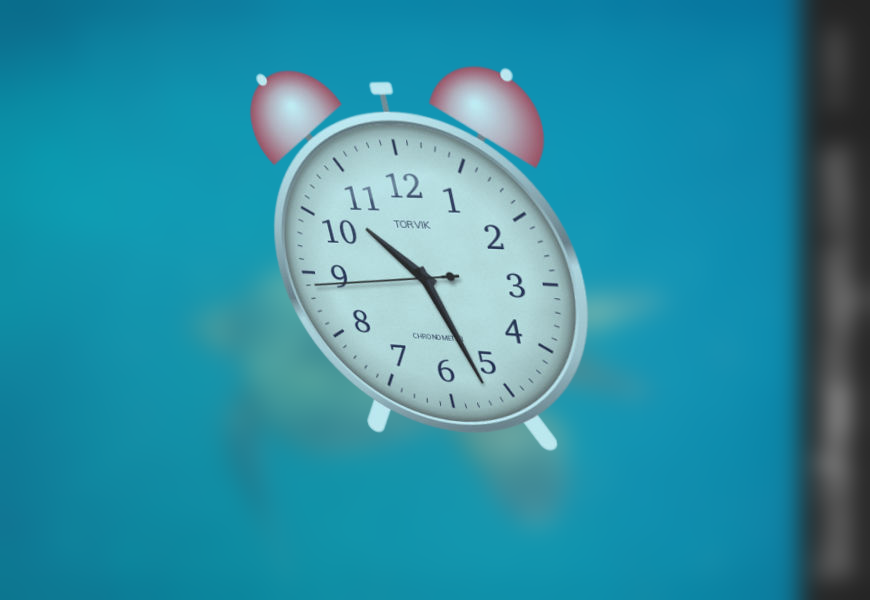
10.26.44
